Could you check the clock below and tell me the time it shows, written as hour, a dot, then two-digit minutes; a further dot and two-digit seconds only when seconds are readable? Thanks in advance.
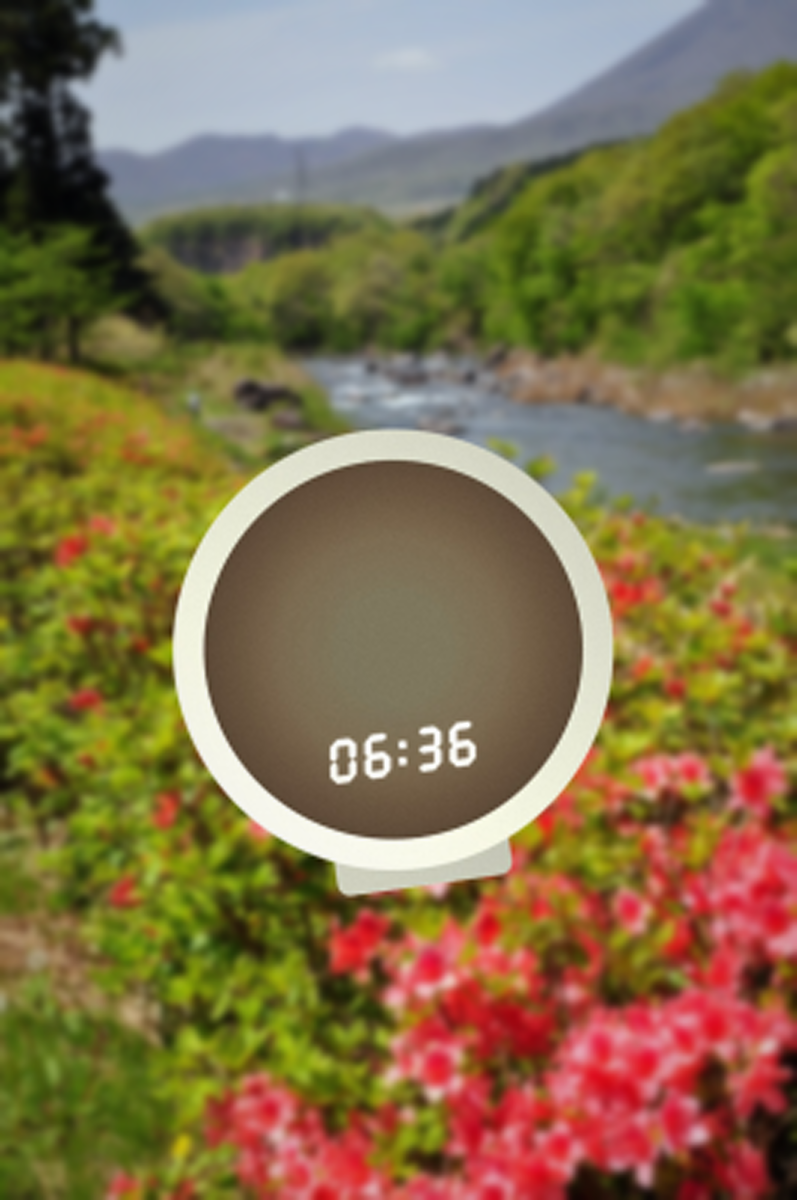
6.36
